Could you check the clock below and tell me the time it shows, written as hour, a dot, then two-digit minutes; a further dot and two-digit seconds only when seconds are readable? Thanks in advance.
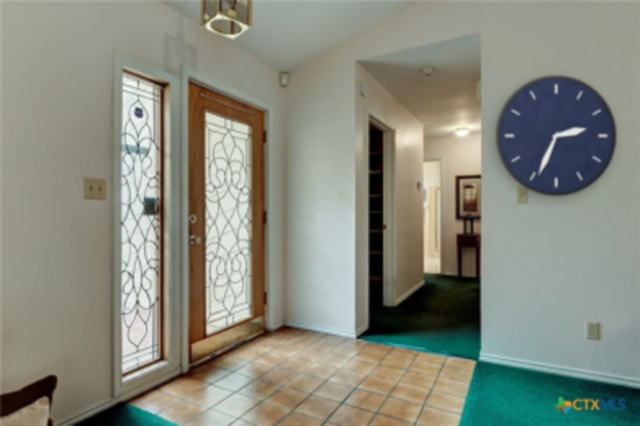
2.34
